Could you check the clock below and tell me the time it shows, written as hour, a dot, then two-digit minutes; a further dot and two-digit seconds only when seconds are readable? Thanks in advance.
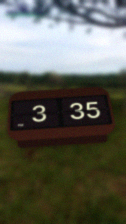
3.35
